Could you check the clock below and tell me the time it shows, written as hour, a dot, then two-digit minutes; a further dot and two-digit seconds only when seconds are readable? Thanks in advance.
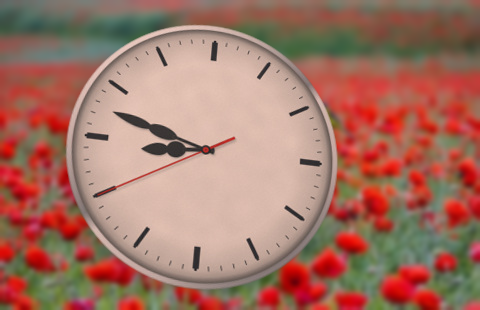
8.47.40
